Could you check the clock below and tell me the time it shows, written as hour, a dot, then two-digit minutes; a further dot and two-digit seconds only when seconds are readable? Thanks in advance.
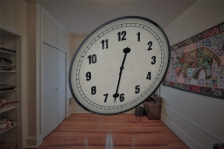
12.32
